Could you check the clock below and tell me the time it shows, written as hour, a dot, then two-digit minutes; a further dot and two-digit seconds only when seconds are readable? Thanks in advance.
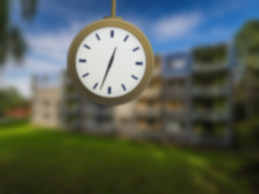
12.33
